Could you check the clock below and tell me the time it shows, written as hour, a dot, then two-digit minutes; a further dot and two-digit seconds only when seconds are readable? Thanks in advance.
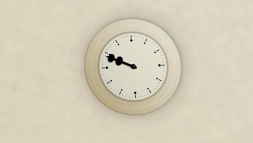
9.49
